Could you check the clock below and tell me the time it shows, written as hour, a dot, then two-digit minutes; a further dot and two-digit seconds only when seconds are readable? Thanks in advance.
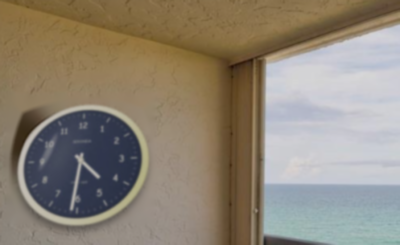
4.31
